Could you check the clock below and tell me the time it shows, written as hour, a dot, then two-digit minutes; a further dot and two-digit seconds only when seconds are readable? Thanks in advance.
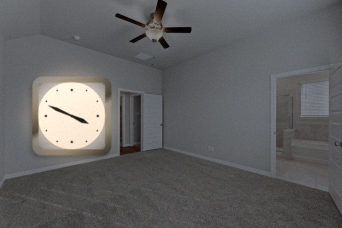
3.49
